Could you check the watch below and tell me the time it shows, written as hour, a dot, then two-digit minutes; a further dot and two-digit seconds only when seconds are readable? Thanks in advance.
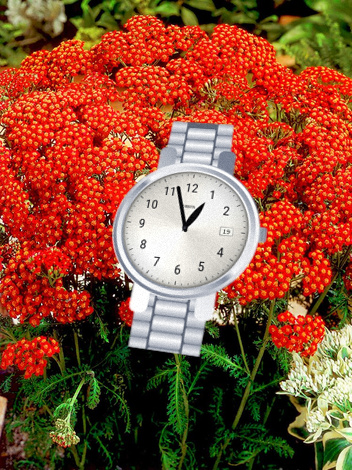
12.57
